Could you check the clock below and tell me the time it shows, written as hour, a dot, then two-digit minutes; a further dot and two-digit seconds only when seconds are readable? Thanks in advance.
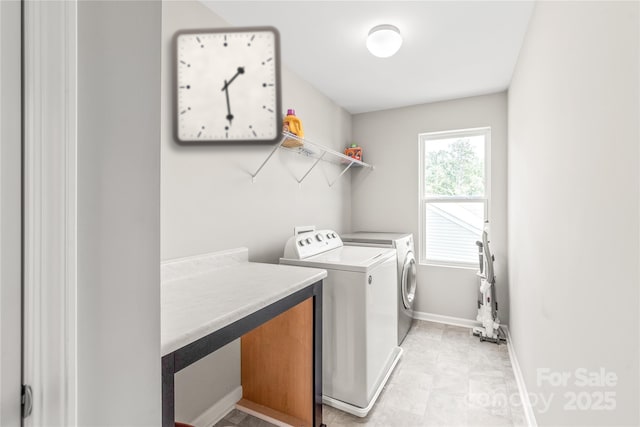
1.29
